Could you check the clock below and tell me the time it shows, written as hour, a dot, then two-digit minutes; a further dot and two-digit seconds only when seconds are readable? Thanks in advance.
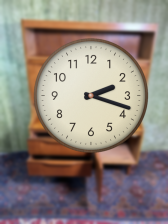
2.18
